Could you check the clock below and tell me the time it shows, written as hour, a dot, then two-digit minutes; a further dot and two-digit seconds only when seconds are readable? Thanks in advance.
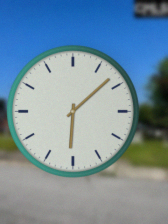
6.08
